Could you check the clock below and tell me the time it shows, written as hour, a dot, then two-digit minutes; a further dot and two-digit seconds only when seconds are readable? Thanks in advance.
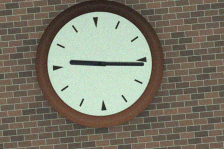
9.16
